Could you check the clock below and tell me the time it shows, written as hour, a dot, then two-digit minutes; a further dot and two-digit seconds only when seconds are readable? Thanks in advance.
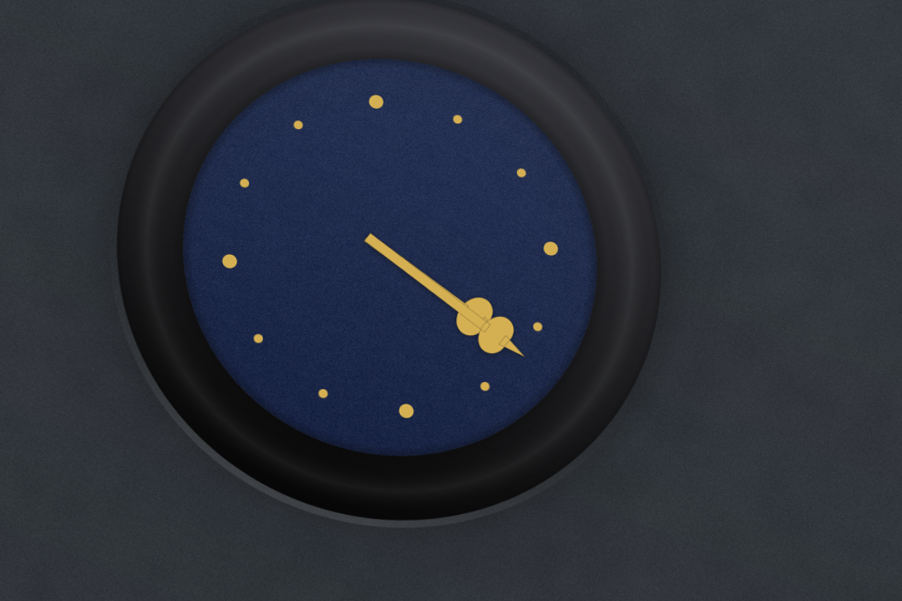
4.22
